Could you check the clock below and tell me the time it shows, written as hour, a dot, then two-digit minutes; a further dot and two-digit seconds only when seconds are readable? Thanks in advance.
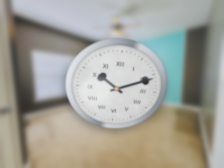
10.11
